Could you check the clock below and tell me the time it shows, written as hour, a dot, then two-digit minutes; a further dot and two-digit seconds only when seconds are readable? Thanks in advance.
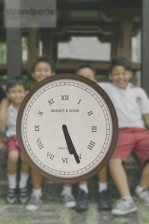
5.26
